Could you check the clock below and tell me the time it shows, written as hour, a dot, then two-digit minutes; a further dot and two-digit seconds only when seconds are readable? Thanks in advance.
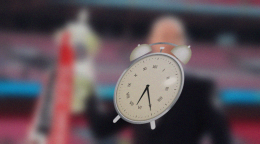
6.25
